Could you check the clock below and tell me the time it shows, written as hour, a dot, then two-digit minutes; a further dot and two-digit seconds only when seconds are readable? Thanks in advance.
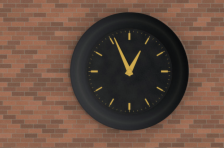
12.56
